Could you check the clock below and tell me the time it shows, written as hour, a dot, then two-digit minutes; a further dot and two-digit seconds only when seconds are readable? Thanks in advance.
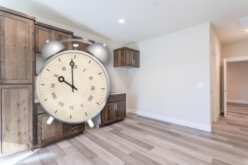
9.59
